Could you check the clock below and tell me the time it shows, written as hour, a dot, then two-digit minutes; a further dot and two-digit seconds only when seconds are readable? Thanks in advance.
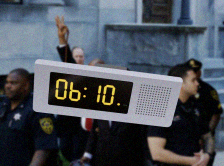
6.10
